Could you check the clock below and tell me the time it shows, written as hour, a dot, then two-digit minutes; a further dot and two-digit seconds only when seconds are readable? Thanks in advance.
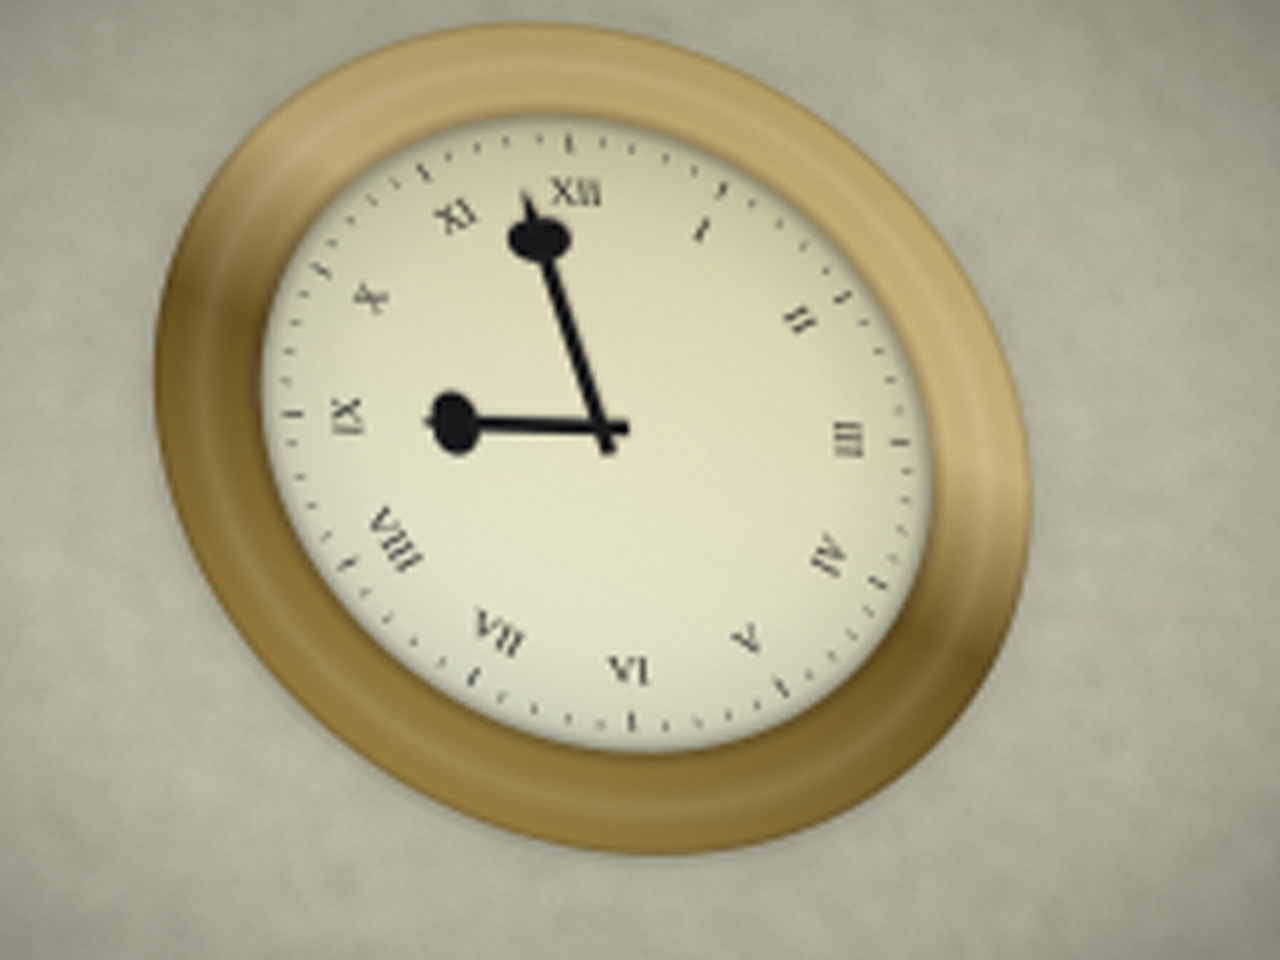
8.58
